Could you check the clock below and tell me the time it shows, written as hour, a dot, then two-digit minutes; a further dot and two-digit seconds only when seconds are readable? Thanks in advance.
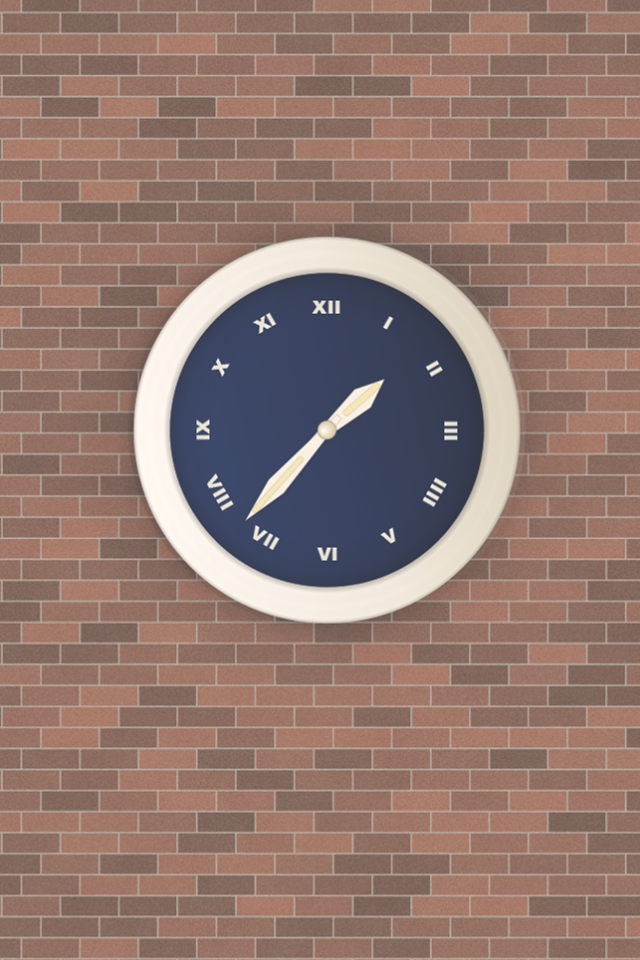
1.37
